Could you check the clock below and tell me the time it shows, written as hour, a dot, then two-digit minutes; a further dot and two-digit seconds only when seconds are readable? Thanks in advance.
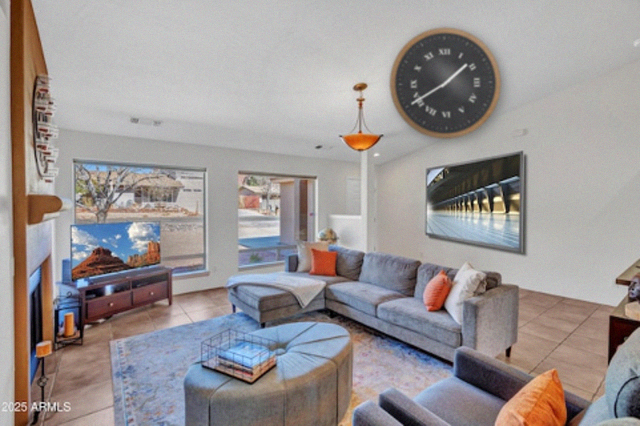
1.40
